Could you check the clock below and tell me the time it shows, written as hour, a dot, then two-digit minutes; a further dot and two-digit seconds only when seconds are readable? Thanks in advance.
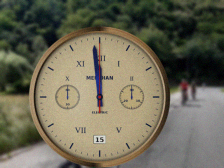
11.59
